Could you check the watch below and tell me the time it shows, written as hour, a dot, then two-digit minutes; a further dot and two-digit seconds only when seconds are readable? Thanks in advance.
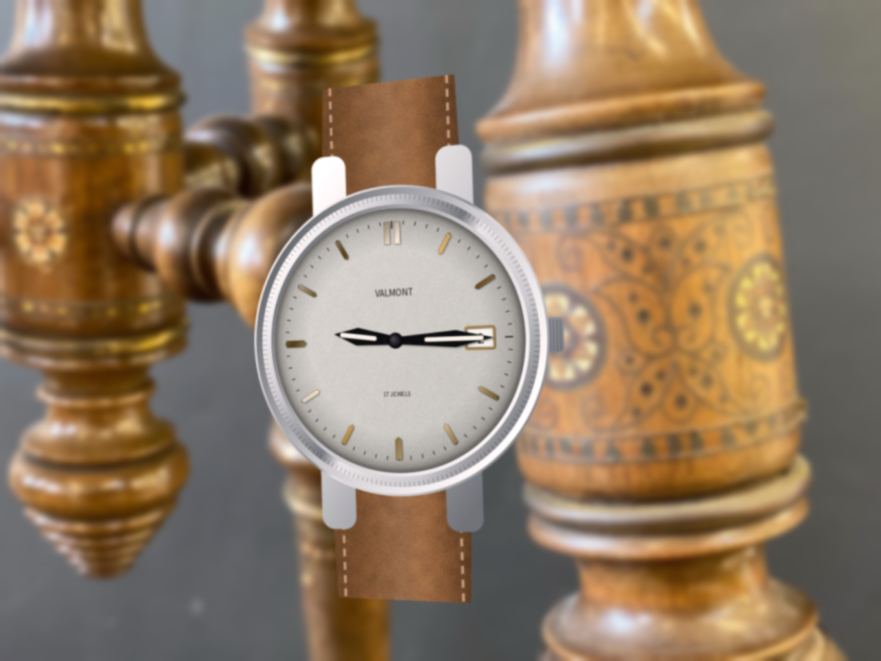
9.15
